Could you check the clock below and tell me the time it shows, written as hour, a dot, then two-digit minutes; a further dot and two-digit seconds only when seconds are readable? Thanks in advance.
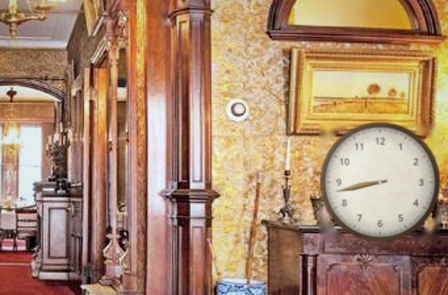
8.43
